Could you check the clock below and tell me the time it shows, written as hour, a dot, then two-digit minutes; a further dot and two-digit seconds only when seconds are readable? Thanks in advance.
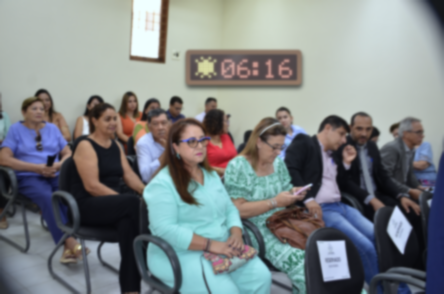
6.16
